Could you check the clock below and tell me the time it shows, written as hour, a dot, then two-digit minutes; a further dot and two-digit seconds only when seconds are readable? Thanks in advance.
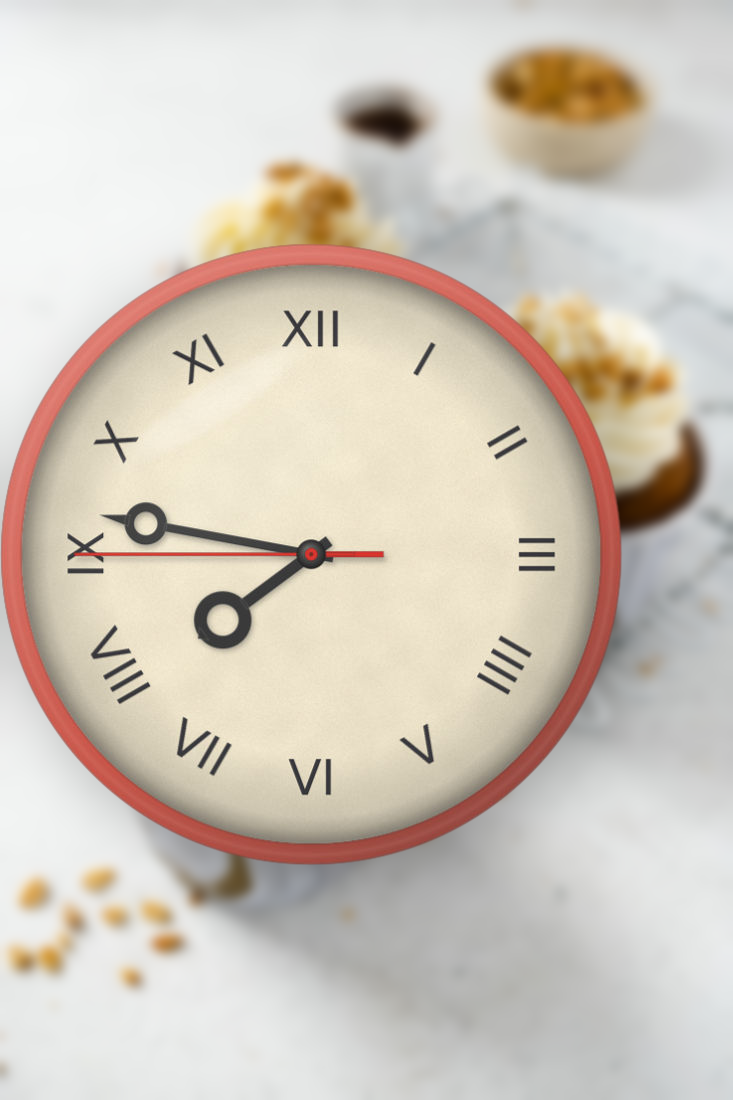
7.46.45
